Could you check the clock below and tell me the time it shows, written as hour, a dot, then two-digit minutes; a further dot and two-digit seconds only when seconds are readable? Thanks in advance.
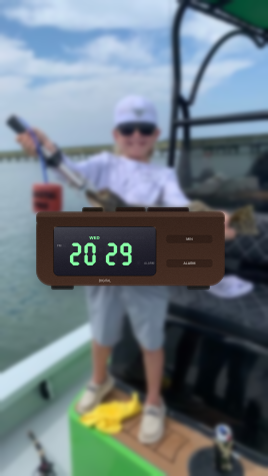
20.29
